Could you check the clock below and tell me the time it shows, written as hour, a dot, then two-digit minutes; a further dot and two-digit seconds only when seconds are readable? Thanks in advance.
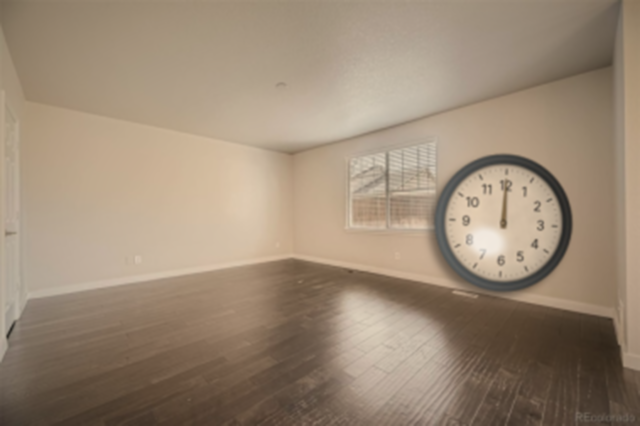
12.00
